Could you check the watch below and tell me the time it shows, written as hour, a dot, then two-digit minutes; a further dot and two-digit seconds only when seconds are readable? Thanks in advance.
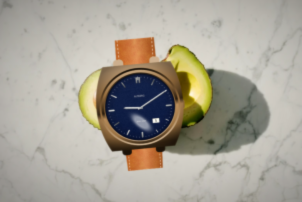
9.10
